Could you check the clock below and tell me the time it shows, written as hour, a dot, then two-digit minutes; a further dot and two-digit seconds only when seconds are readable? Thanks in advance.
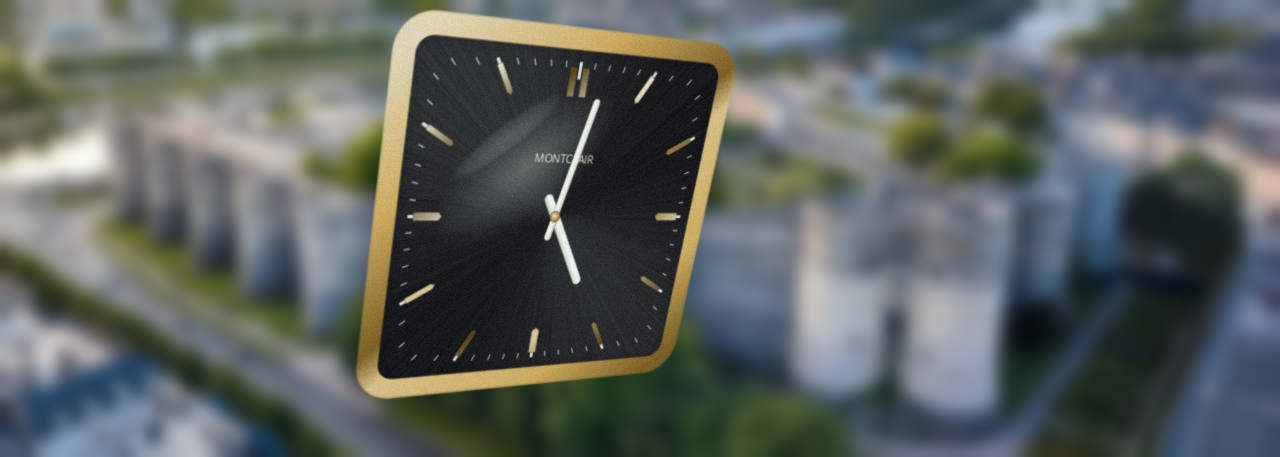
5.02
